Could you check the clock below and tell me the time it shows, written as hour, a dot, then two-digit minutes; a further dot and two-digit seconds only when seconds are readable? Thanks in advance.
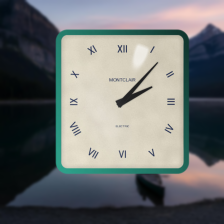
2.07
